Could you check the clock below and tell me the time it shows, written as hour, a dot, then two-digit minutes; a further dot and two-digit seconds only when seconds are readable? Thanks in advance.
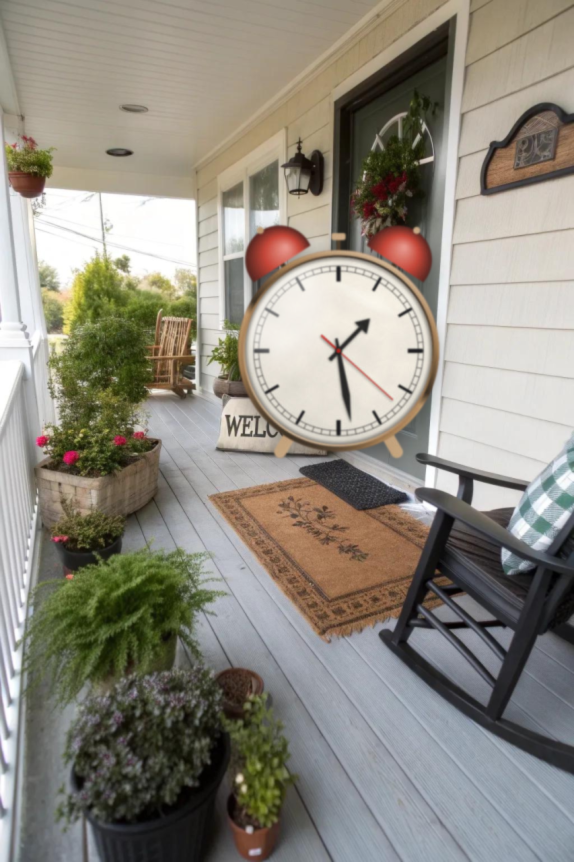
1.28.22
